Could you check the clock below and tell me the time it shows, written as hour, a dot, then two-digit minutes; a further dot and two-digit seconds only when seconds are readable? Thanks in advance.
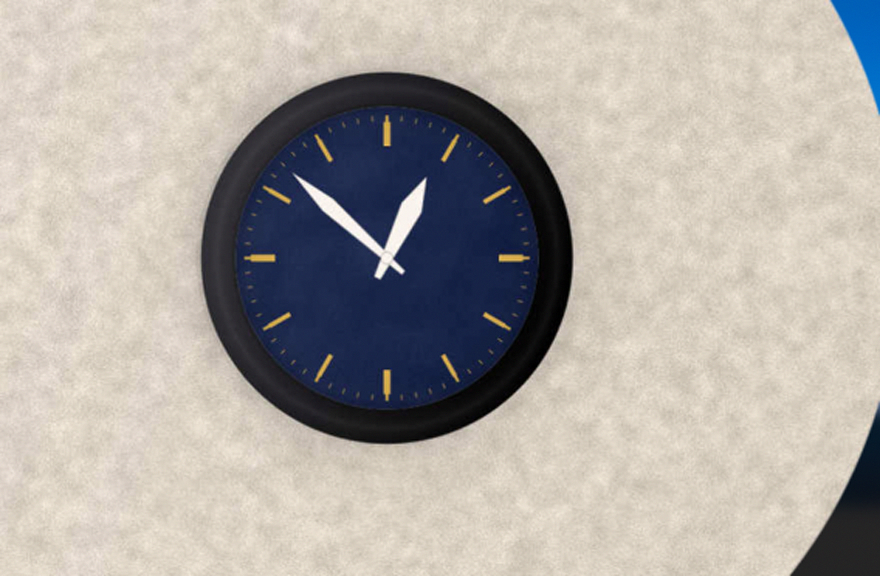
12.52
